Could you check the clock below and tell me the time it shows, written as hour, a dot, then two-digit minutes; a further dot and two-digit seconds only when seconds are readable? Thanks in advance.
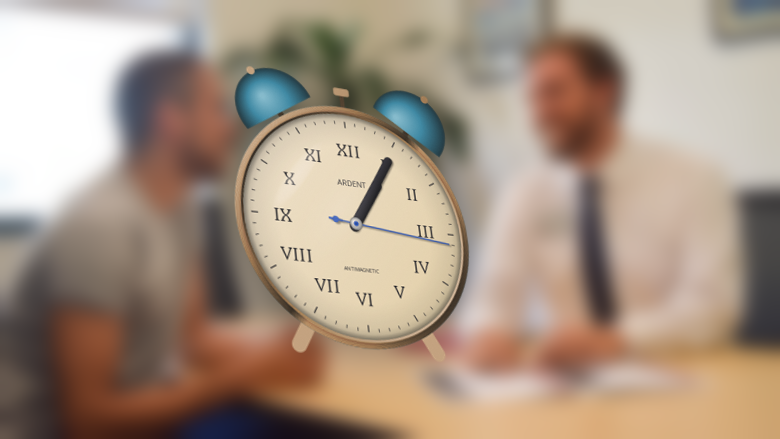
1.05.16
